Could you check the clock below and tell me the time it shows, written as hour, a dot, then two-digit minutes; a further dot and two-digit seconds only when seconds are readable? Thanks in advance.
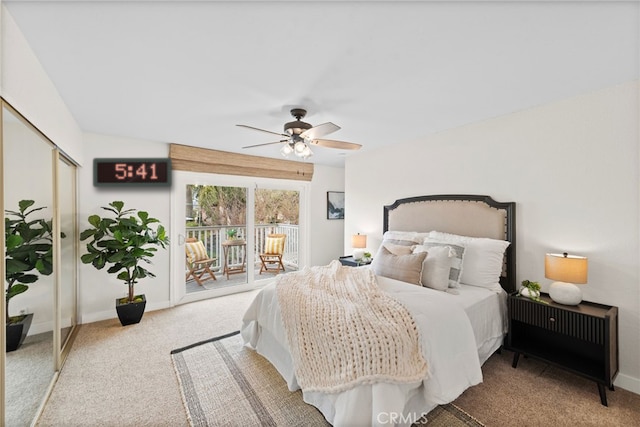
5.41
